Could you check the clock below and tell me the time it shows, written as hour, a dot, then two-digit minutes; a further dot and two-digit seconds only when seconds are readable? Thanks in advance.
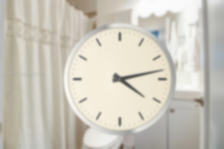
4.13
